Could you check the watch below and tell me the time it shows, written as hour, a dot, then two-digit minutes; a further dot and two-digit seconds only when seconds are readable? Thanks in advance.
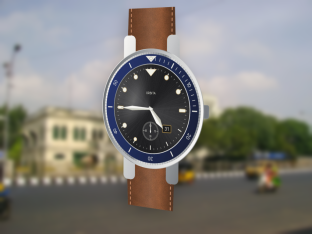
4.45
